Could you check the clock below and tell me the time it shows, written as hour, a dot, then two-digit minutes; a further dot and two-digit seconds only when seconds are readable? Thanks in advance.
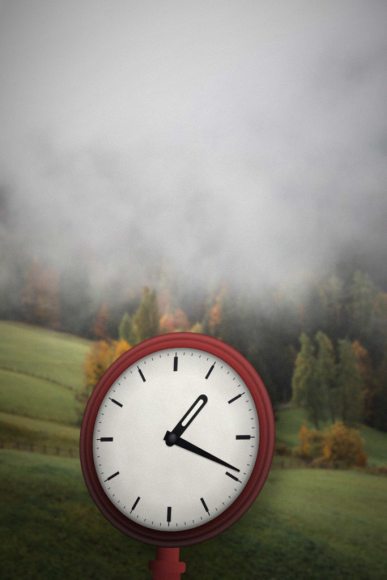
1.19
